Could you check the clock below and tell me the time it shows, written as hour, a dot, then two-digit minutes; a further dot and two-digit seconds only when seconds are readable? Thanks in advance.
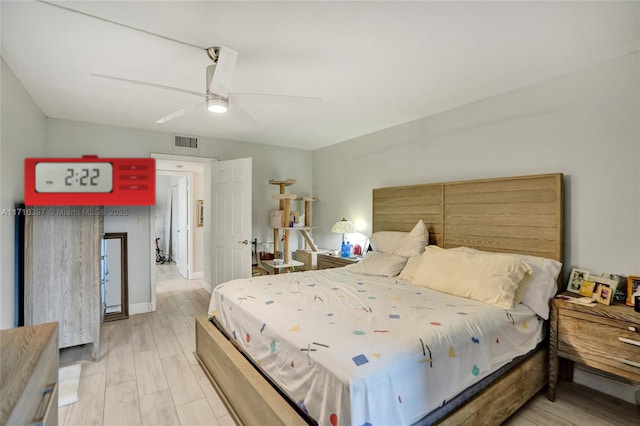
2.22
